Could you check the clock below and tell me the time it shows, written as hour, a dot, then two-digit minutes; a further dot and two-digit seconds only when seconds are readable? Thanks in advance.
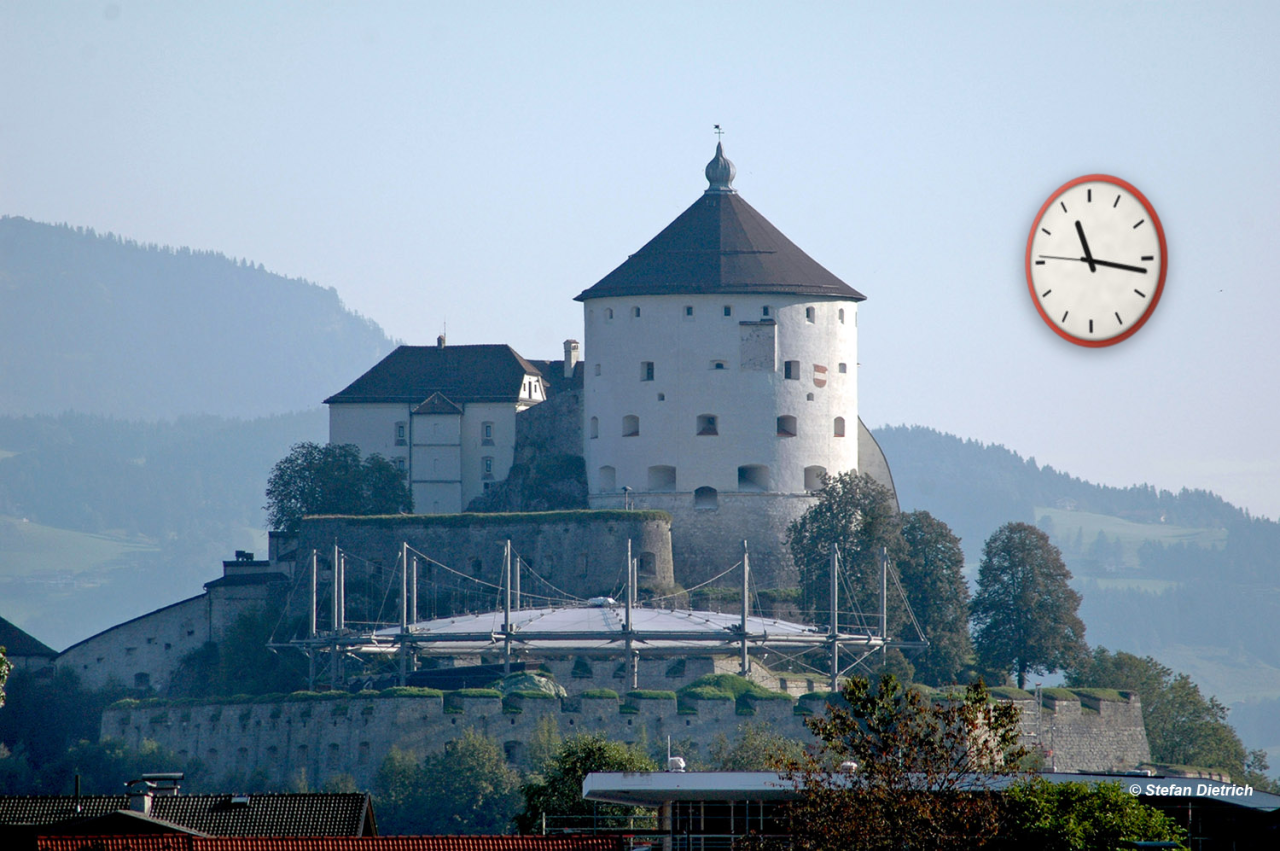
11.16.46
